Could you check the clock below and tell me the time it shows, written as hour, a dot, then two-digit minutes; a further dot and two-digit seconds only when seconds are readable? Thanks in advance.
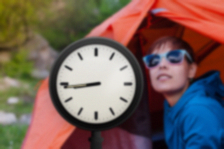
8.44
